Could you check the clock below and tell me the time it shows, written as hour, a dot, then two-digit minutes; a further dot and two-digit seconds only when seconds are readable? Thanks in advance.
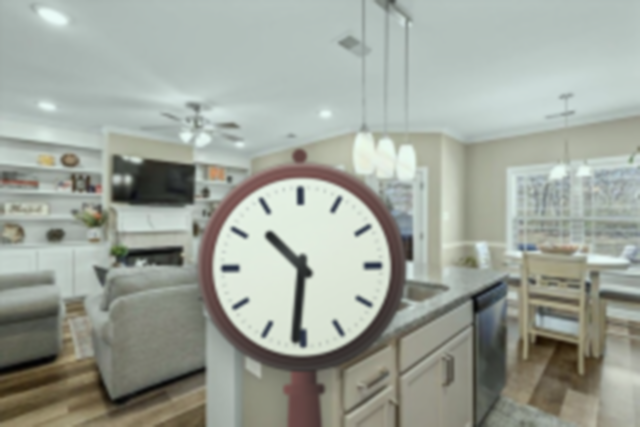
10.31
